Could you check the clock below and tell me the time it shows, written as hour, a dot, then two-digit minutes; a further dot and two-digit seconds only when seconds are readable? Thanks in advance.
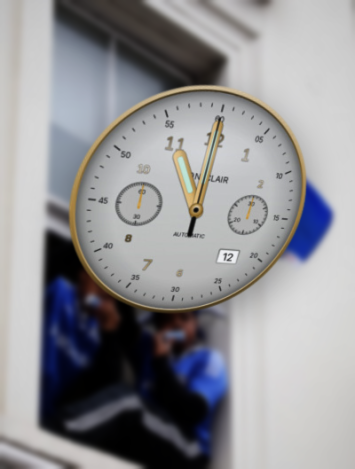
11.00
